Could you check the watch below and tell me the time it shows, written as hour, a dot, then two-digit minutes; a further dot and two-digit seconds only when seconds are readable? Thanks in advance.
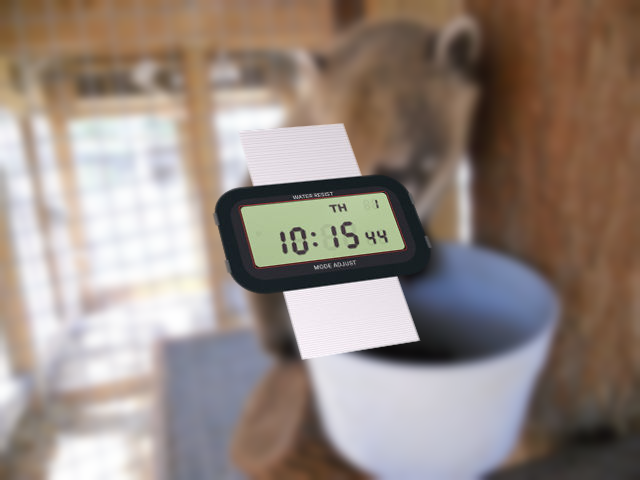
10.15.44
